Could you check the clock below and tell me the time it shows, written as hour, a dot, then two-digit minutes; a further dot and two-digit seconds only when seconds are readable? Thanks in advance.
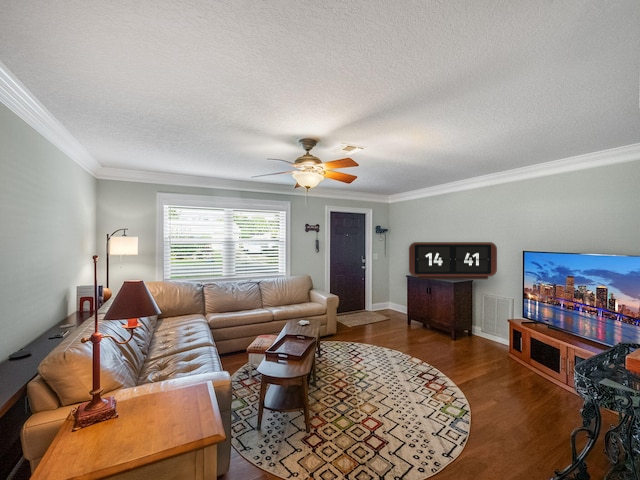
14.41
